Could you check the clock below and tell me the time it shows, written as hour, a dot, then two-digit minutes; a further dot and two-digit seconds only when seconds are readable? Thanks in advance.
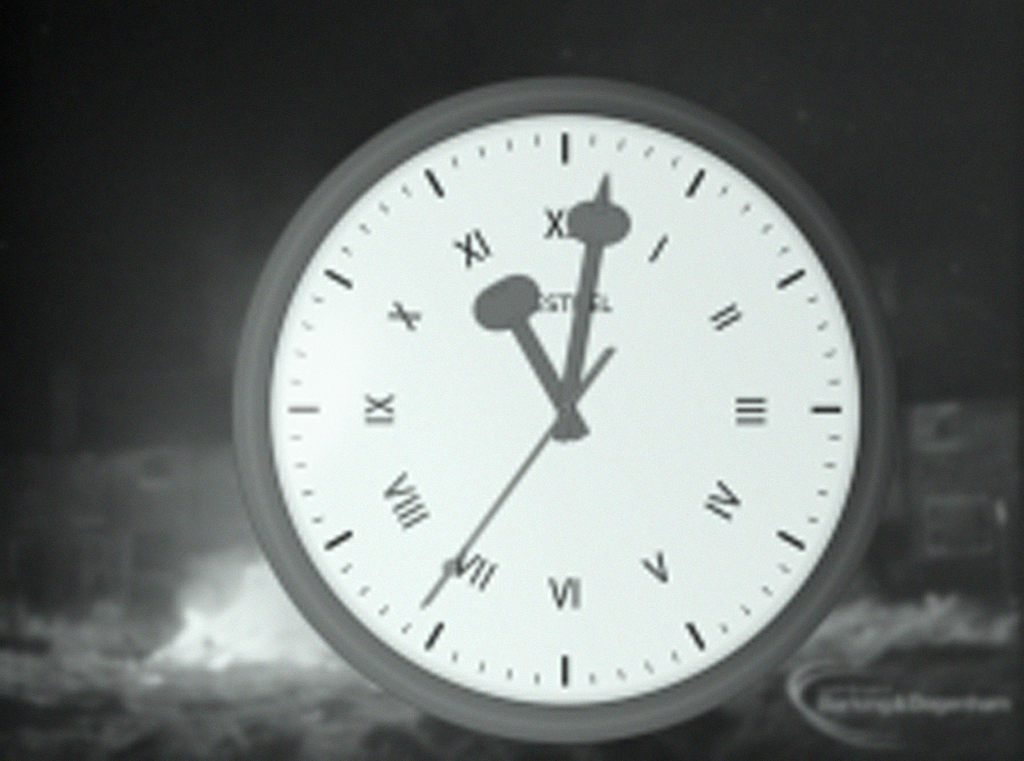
11.01.36
